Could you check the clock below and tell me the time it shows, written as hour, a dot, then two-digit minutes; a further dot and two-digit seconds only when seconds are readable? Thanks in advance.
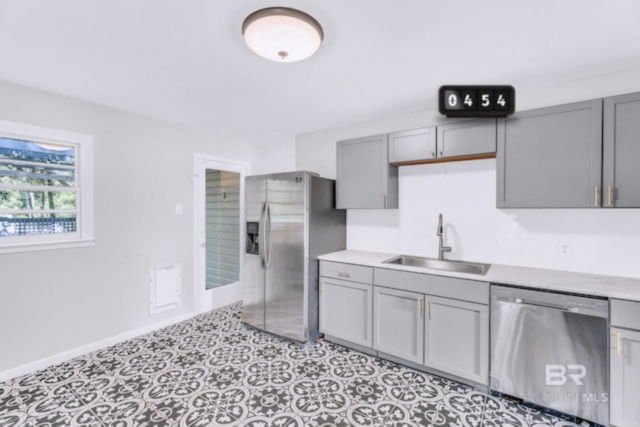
4.54
